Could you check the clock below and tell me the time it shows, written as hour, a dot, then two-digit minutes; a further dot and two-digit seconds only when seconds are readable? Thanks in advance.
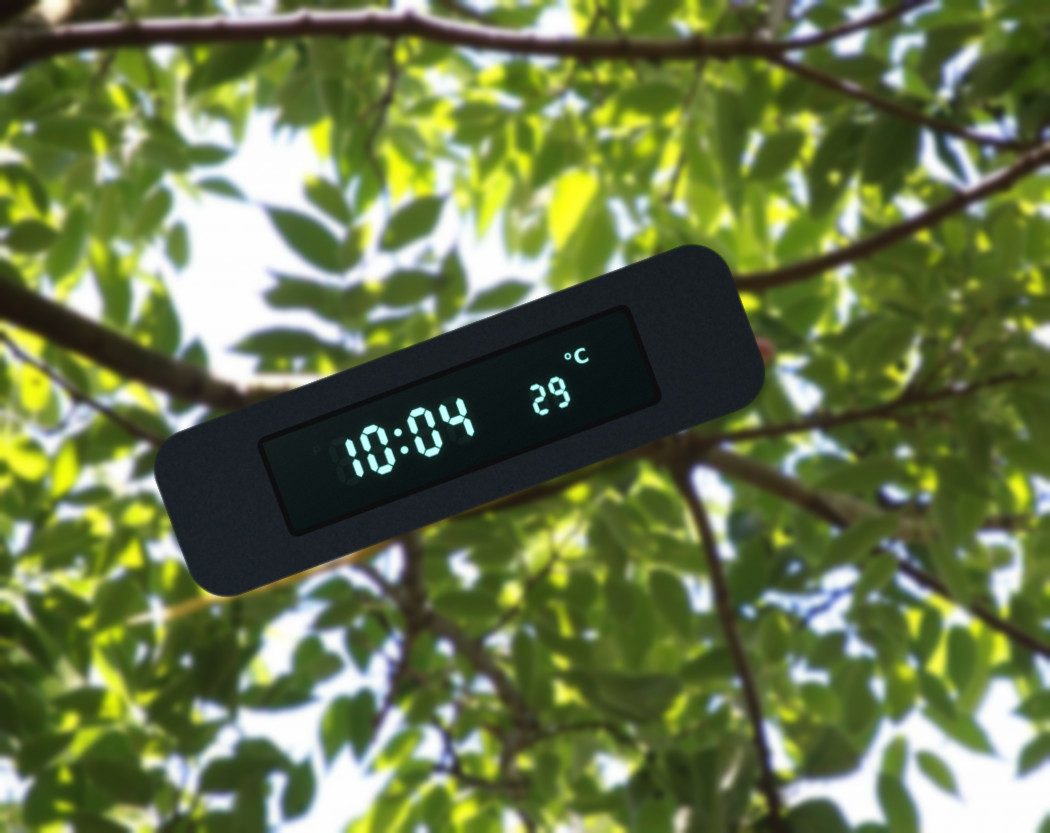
10.04
